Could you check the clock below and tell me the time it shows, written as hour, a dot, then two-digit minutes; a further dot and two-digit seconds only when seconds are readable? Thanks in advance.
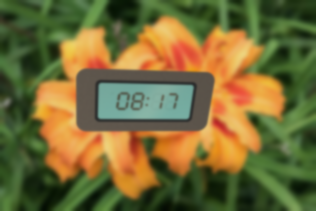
8.17
